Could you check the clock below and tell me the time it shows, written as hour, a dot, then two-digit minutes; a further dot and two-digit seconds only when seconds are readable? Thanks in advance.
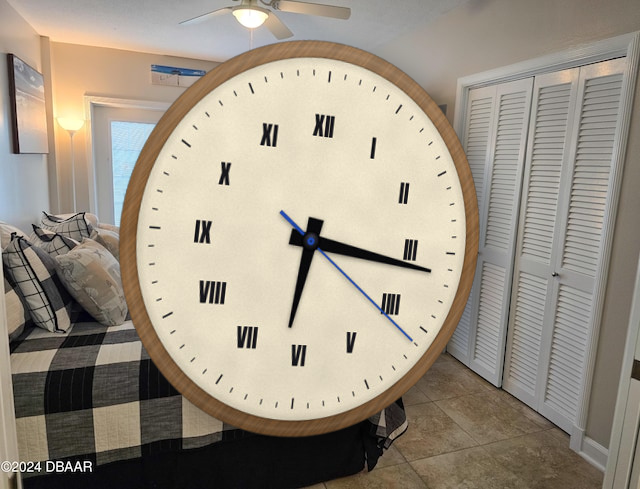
6.16.21
